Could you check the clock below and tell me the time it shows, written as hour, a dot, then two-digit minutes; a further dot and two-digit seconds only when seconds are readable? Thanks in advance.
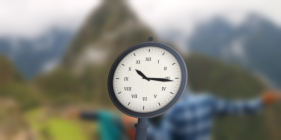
10.16
